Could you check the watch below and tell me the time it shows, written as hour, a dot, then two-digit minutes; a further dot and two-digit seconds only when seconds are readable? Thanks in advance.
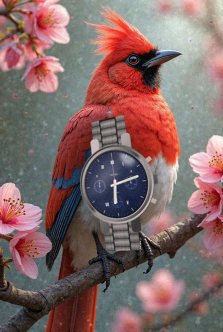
6.13
